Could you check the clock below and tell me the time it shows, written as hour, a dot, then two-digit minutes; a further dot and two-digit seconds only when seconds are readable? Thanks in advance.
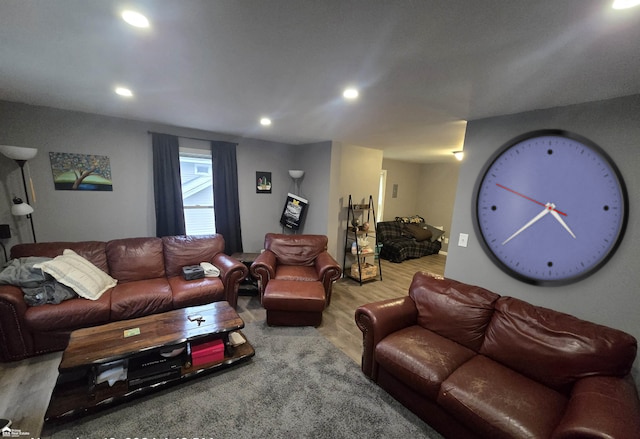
4.38.49
